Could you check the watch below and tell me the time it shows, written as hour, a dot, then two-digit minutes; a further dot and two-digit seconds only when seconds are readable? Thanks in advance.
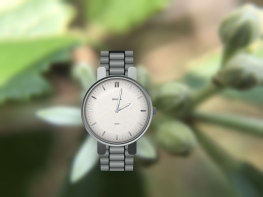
2.02
